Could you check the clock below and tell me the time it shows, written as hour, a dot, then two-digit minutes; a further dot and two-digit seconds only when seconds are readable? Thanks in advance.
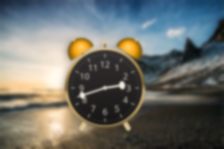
2.42
